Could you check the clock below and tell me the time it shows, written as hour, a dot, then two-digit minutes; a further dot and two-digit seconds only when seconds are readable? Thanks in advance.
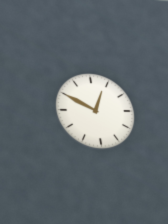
12.50
